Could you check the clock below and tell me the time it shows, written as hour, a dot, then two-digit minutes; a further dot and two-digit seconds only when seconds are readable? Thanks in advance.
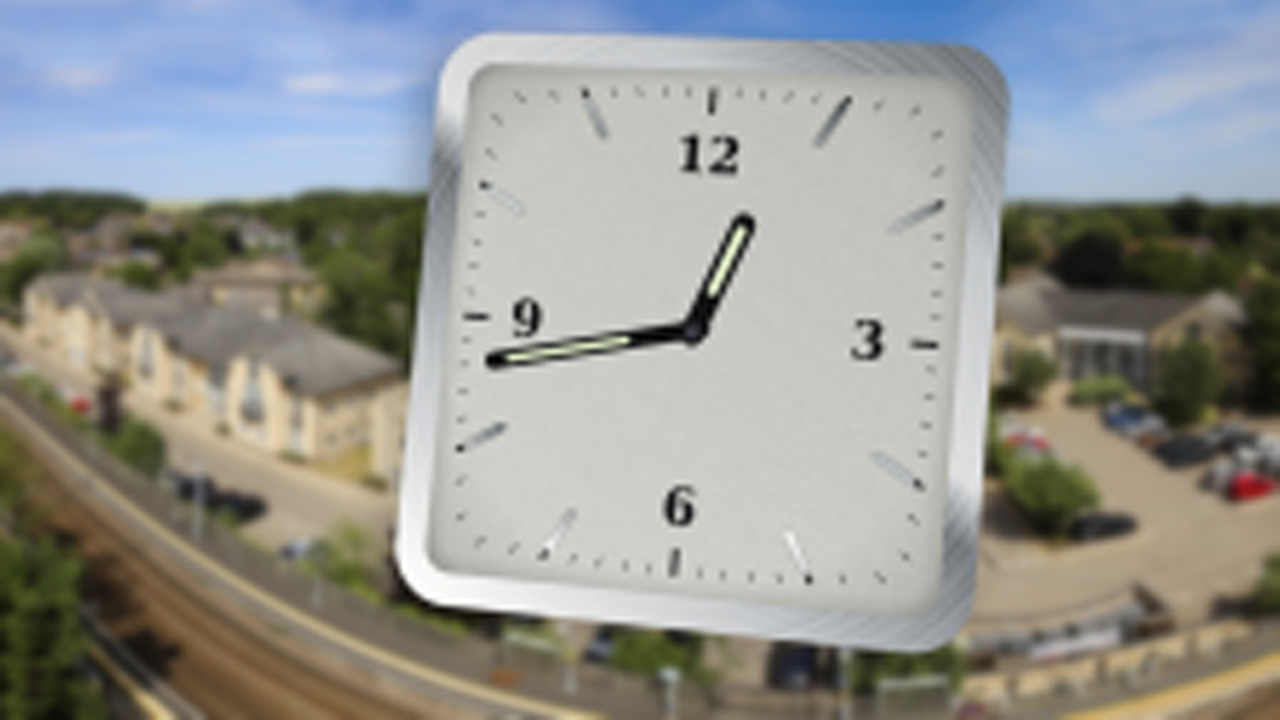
12.43
